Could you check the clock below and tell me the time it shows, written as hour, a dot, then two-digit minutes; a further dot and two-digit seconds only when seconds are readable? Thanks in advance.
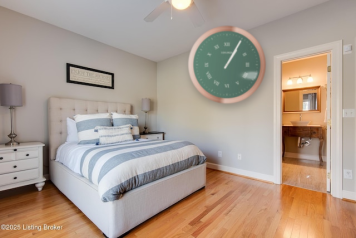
1.05
